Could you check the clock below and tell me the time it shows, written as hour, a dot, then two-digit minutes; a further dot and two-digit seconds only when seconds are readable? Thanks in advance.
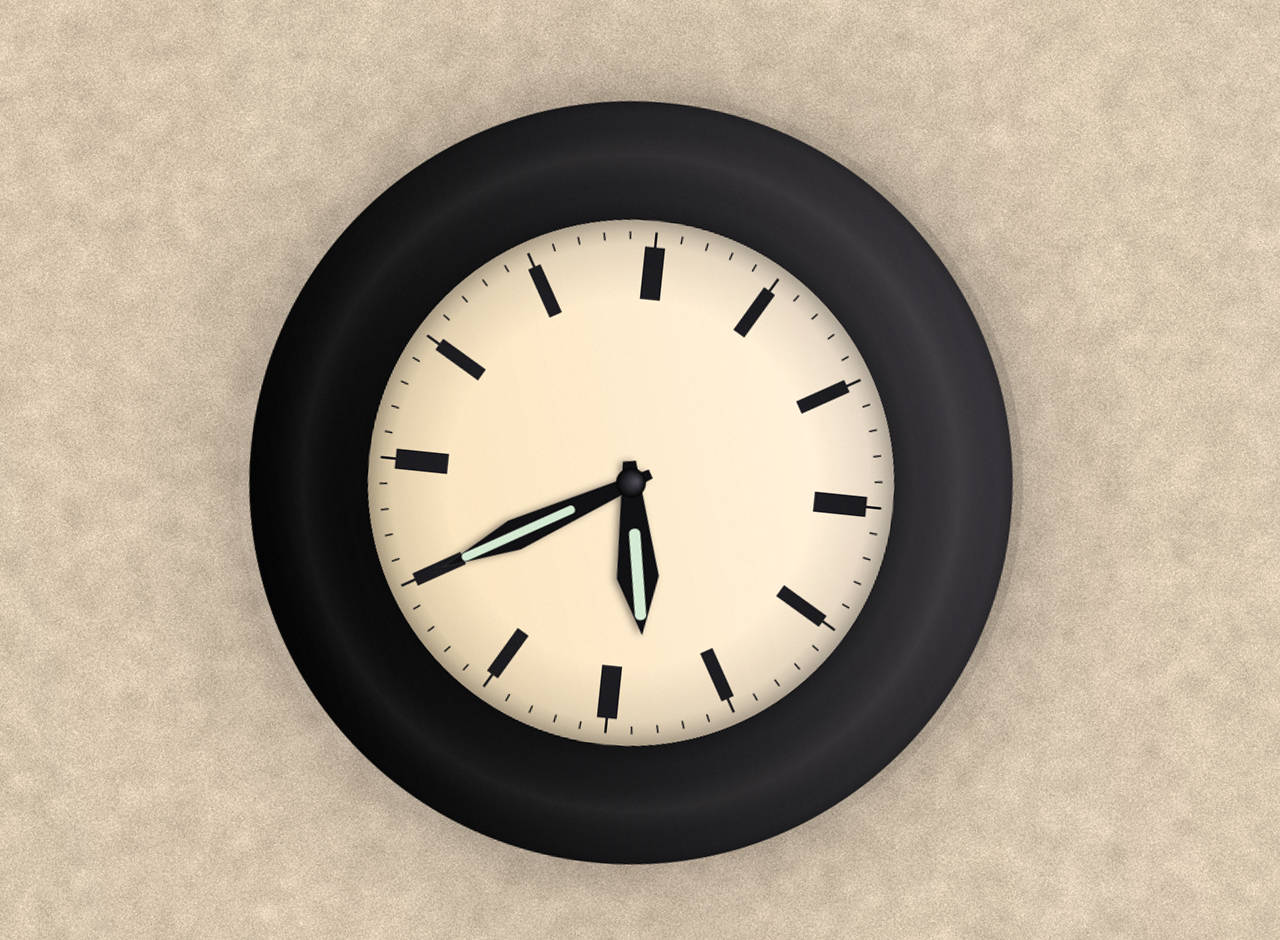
5.40
